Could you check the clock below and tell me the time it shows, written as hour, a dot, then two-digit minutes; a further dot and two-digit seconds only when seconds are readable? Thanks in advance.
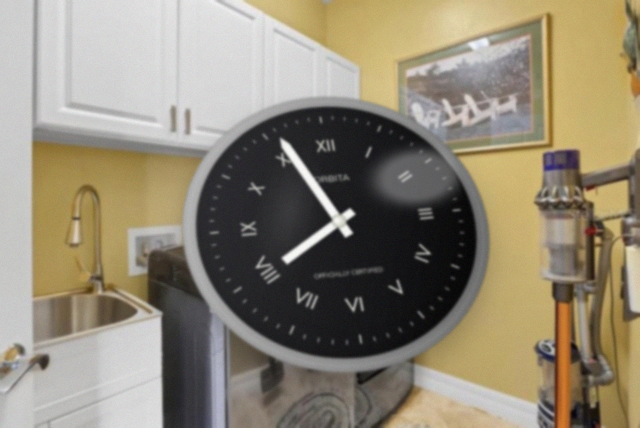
7.56
